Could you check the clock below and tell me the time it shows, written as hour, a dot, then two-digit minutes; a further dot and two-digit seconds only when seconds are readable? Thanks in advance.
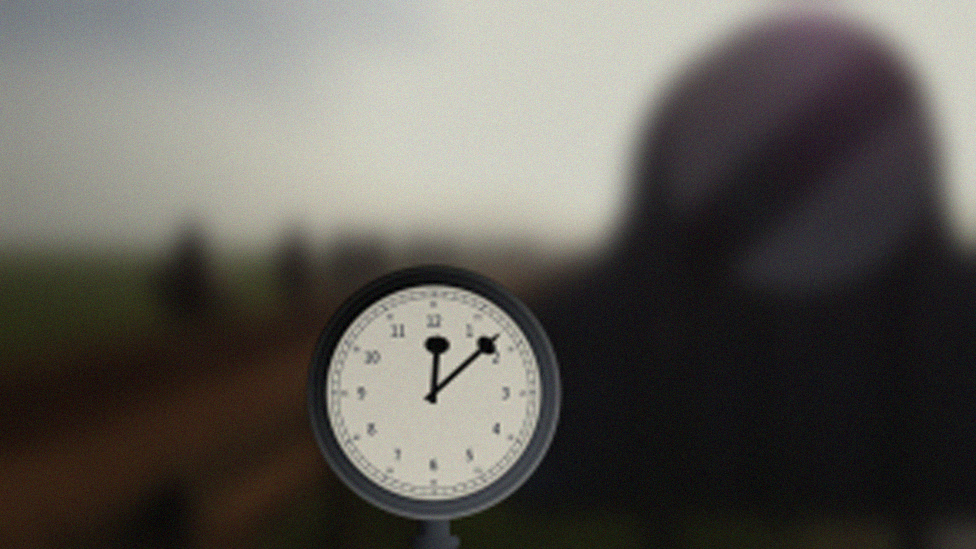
12.08
